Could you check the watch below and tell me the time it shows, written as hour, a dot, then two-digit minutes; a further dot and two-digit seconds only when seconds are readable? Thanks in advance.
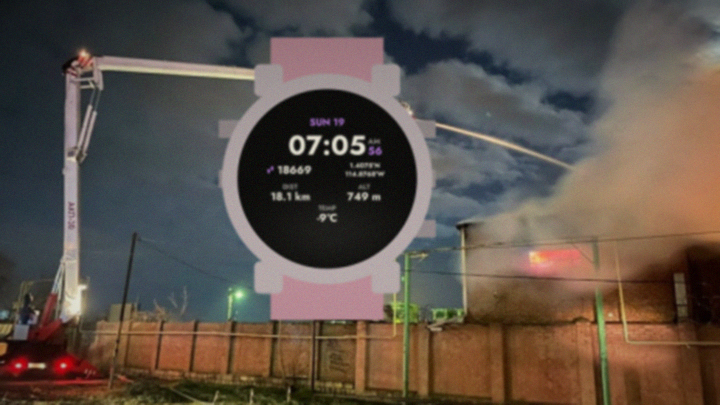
7.05
